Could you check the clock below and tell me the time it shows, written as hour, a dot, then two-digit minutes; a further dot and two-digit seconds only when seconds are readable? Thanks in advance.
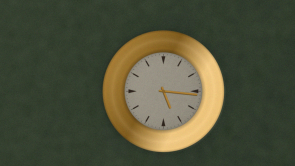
5.16
